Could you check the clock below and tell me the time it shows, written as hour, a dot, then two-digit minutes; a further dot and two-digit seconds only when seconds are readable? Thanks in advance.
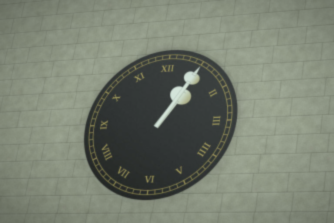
1.05
